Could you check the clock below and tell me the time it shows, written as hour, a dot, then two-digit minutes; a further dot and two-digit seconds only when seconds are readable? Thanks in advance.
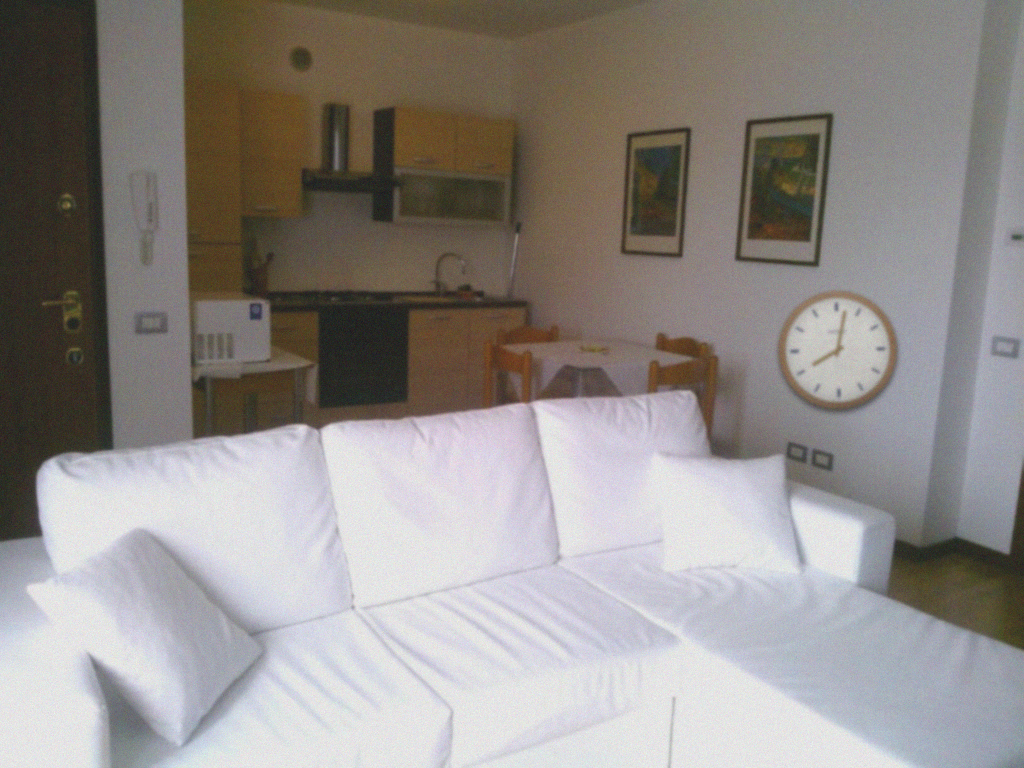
8.02
